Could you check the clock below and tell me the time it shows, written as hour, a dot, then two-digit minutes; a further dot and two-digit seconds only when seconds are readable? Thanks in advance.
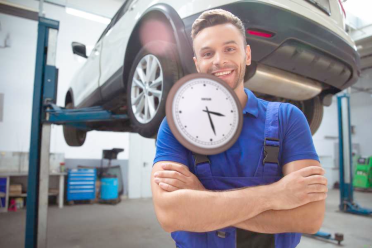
3.28
